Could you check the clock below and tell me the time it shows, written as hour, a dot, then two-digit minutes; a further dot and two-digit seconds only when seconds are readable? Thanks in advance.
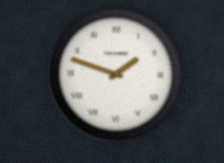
1.48
